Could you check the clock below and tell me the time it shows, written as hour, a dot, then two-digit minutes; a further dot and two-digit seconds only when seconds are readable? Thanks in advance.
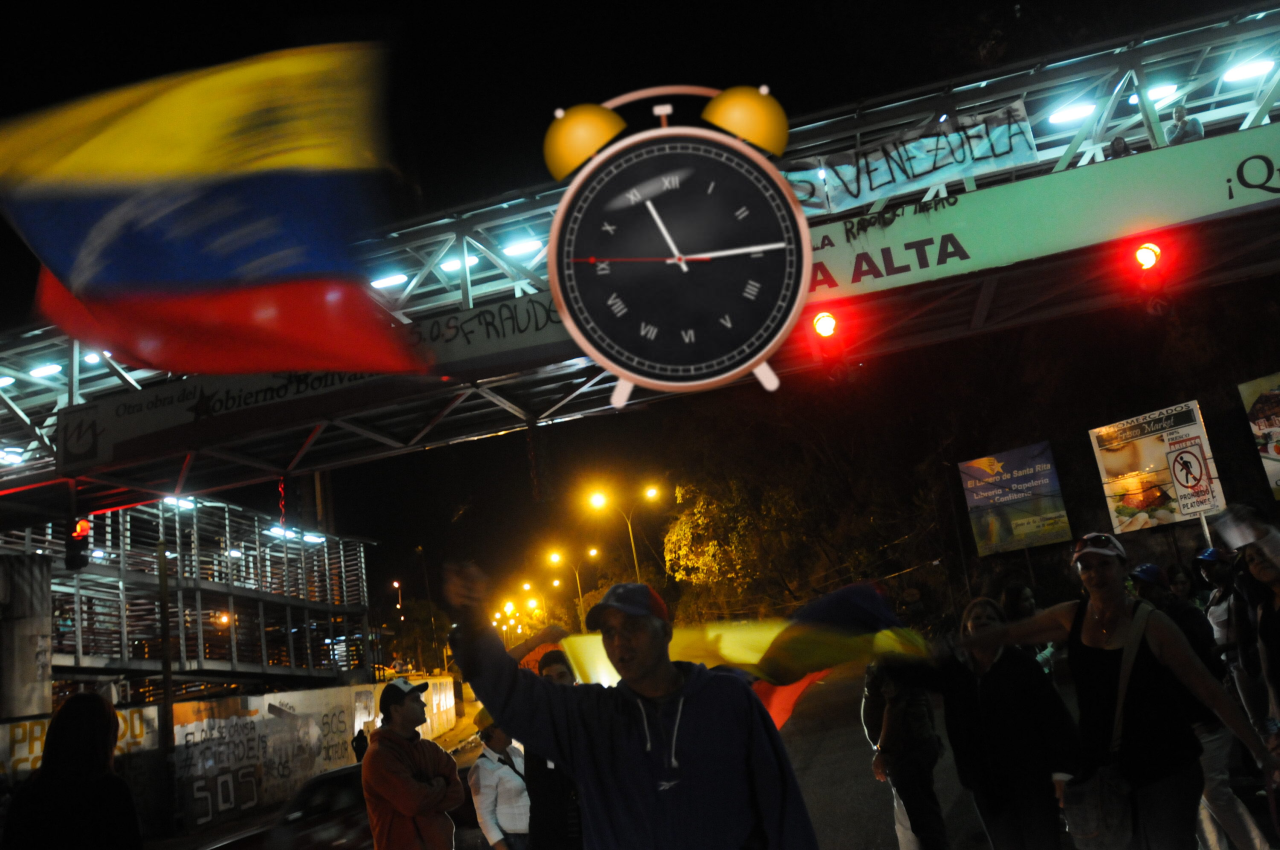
11.14.46
